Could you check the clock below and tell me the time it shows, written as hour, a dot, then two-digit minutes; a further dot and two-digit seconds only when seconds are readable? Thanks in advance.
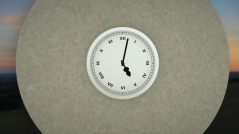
5.02
